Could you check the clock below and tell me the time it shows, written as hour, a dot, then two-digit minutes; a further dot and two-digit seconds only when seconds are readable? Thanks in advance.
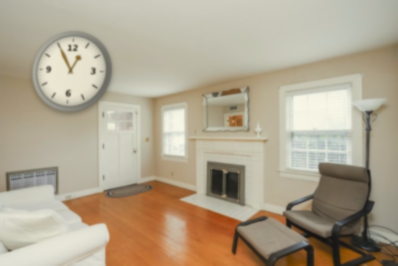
12.55
